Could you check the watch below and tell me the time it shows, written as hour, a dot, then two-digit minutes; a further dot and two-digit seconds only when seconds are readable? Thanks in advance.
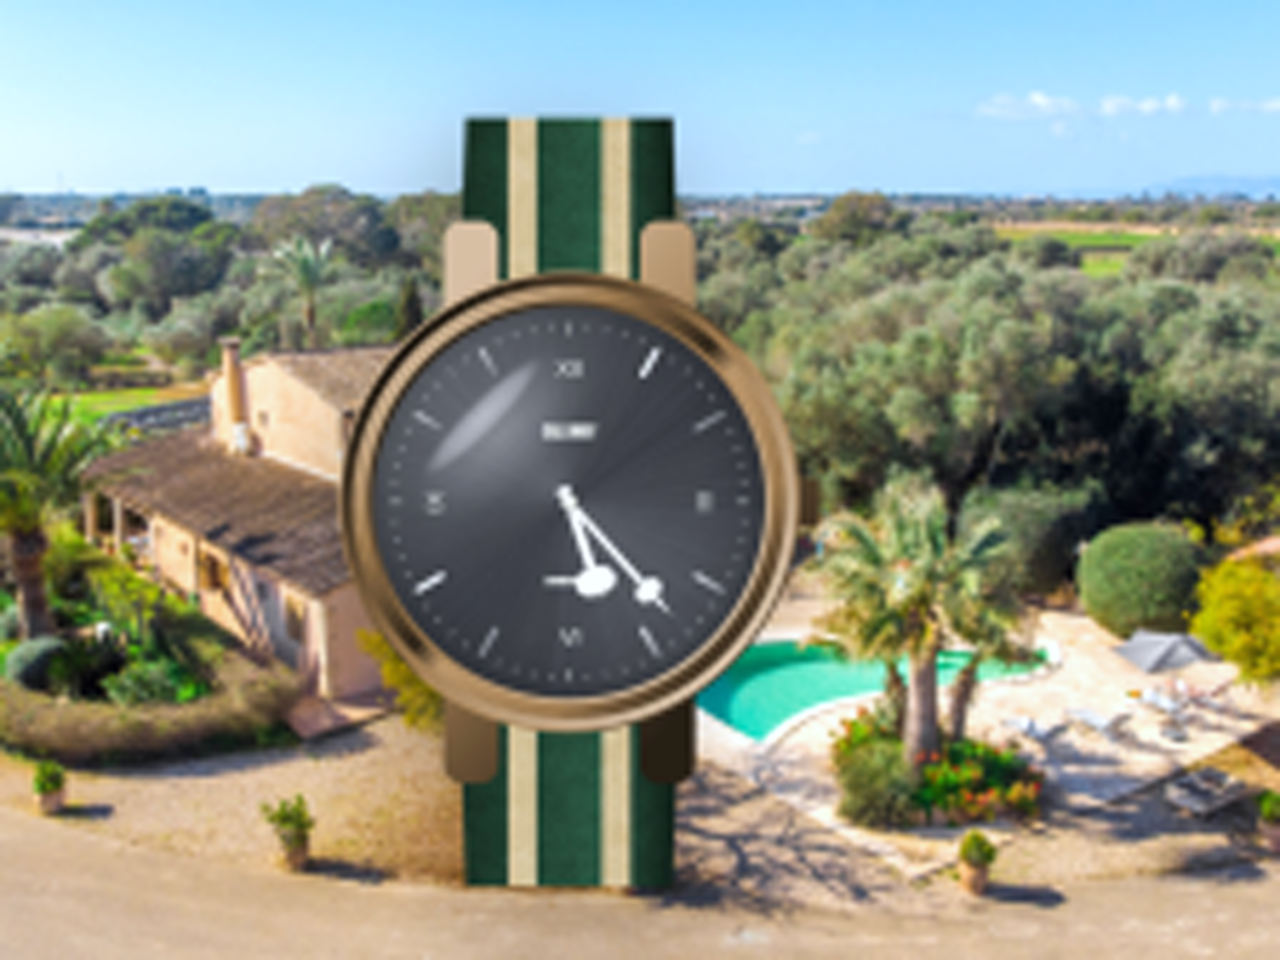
5.23
